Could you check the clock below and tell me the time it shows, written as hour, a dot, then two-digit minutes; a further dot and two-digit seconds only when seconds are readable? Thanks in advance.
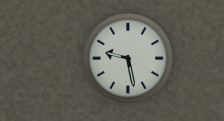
9.28
